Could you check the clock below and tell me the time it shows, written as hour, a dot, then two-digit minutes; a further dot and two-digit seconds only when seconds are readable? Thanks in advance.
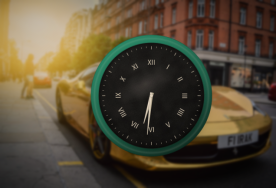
6.31
